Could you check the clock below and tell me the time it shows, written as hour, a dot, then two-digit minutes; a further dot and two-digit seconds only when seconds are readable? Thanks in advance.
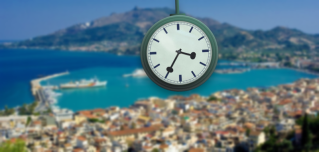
3.35
